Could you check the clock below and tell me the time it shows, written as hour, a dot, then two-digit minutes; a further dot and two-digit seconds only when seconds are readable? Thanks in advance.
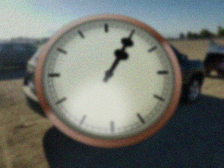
1.05
